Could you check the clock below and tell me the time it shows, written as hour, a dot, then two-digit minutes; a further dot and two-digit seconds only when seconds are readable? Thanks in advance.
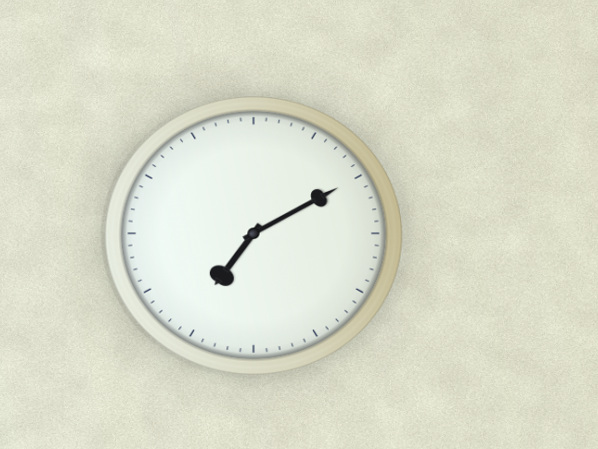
7.10
